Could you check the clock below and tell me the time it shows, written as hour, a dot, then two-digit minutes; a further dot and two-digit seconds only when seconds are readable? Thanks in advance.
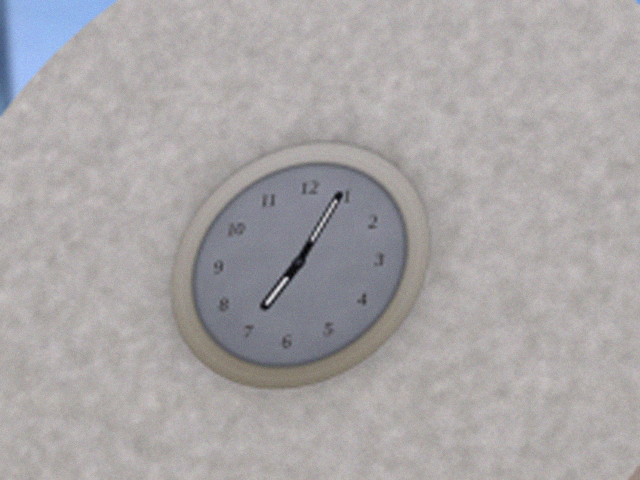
7.04
